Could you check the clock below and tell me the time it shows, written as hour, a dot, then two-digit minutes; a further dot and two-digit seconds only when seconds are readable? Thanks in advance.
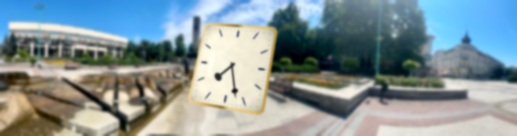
7.27
